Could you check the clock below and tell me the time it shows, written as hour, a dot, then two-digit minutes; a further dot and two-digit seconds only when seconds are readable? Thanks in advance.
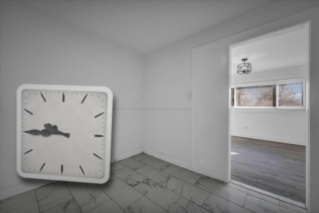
9.45
